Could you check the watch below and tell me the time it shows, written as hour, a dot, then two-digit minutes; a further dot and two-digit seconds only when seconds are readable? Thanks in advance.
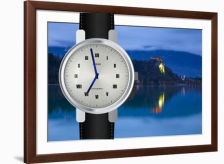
6.58
